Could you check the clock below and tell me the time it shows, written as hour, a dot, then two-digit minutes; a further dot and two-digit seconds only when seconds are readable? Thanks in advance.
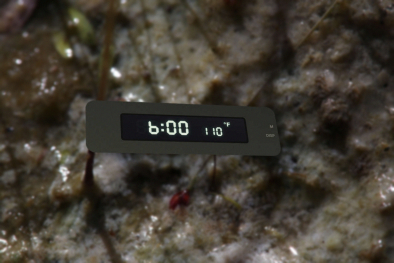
6.00
